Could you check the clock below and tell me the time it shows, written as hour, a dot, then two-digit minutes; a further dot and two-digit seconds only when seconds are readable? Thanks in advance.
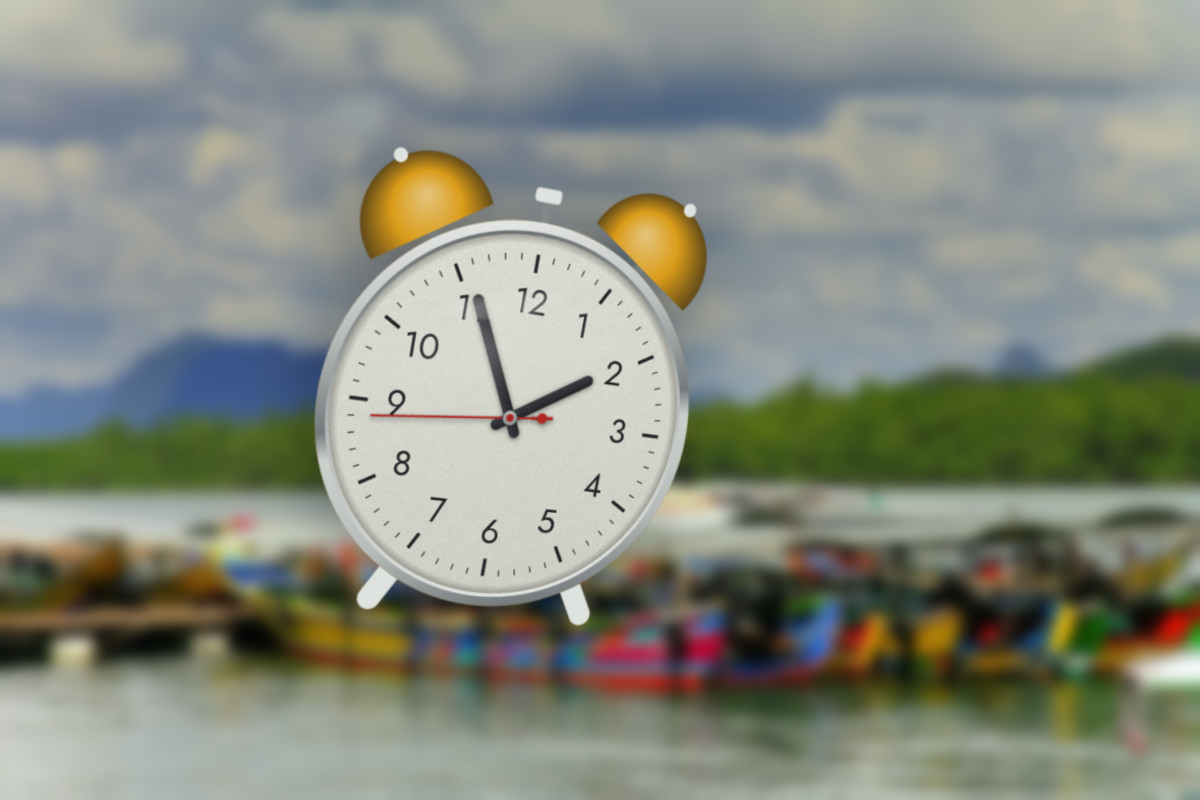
1.55.44
